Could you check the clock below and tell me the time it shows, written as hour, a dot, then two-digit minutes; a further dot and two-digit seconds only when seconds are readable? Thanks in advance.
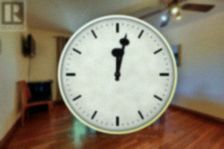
12.02
